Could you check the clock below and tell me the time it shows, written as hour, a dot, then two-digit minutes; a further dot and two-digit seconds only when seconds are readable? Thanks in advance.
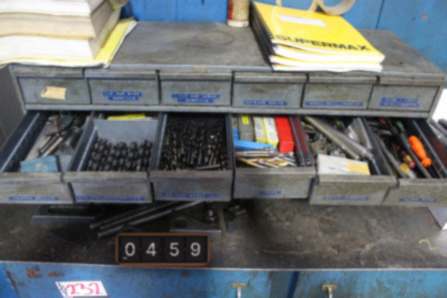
4.59
